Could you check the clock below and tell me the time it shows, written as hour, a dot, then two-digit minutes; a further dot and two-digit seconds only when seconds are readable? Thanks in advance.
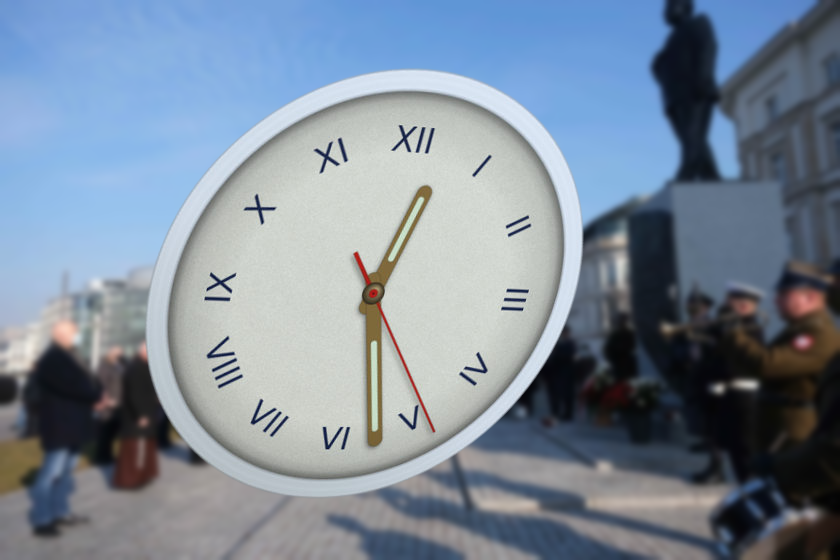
12.27.24
